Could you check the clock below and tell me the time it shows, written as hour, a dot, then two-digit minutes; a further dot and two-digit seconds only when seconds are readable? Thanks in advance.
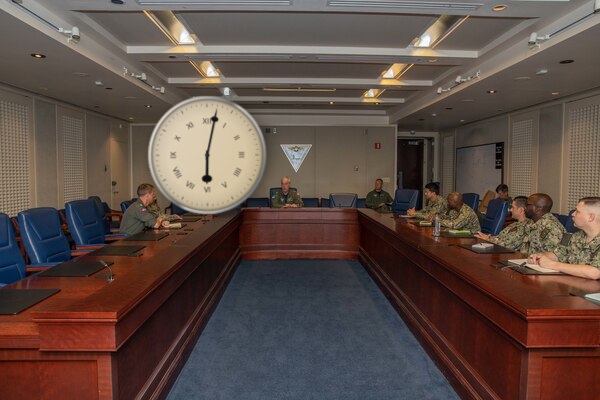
6.02
